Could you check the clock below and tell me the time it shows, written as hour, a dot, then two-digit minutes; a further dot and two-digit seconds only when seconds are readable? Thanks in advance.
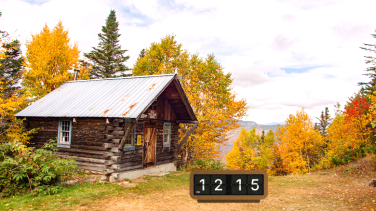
12.15
